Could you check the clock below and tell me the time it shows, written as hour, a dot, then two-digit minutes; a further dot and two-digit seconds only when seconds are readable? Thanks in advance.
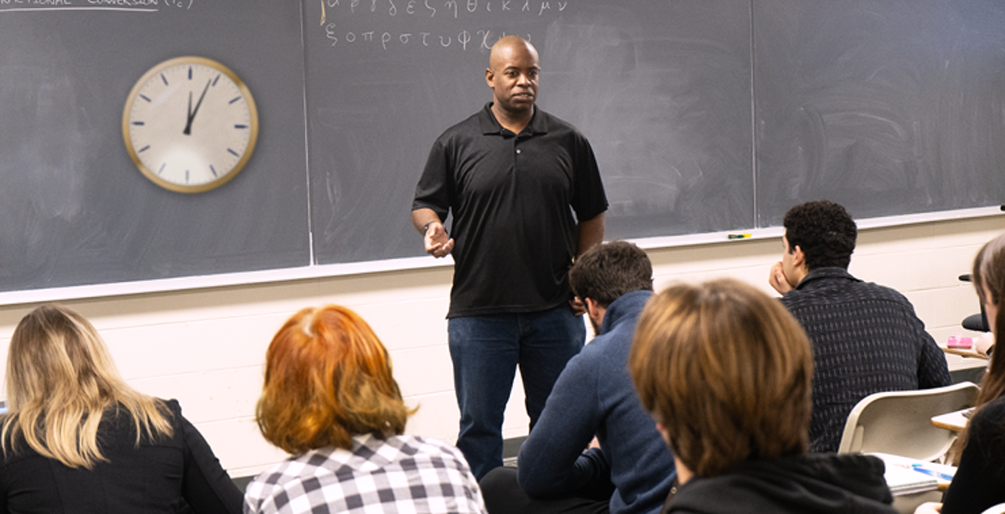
12.04
